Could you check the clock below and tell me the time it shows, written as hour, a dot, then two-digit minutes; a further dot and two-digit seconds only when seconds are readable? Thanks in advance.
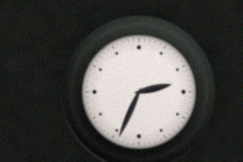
2.34
